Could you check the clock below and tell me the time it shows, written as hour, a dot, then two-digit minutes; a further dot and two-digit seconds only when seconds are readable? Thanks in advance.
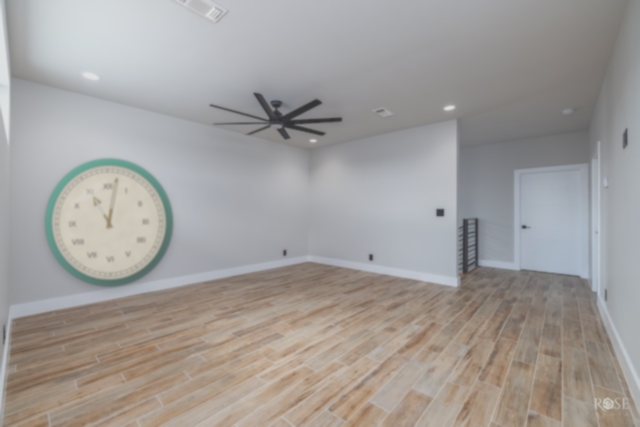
11.02
